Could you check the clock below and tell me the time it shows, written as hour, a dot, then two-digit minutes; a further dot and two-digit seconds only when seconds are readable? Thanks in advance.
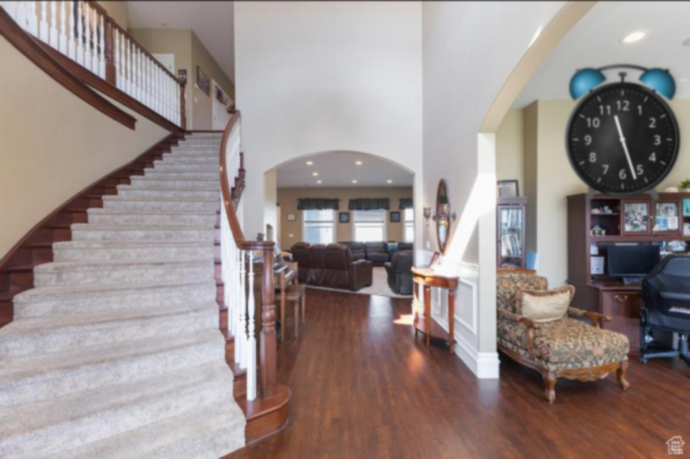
11.27
